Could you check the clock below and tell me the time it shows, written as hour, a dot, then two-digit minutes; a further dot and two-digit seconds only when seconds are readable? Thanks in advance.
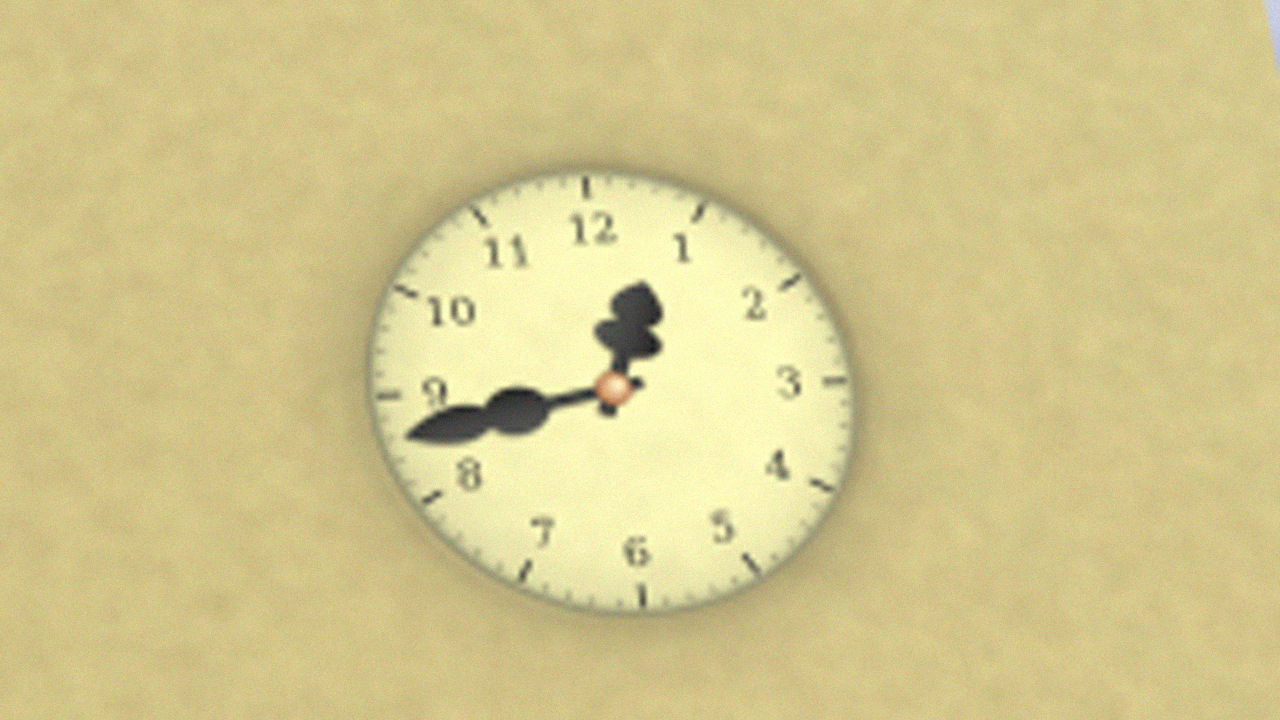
12.43
